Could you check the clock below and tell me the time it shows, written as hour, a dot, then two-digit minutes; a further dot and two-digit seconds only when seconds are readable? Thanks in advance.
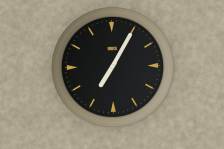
7.05
